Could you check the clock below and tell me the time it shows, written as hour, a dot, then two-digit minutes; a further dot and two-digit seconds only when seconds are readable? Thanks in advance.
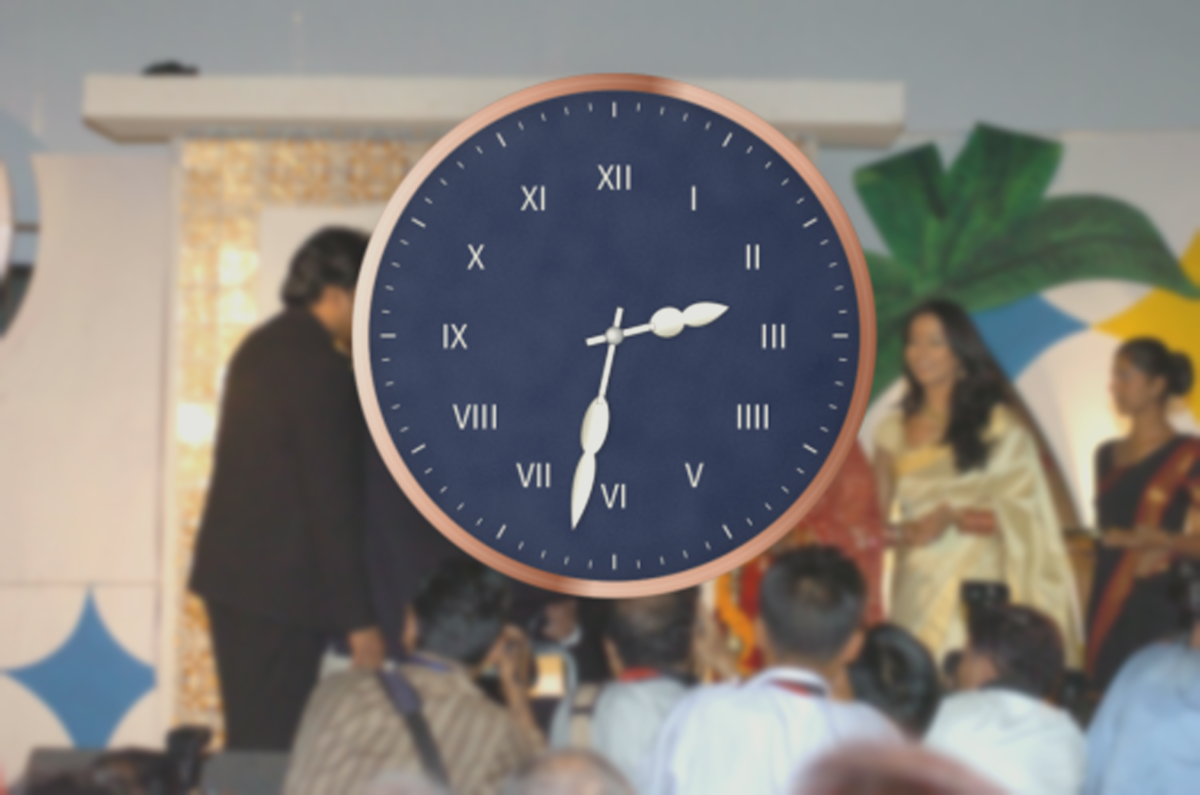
2.32
